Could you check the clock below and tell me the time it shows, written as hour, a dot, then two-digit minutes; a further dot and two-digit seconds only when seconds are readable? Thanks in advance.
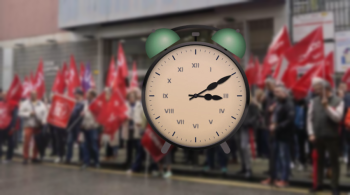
3.10
